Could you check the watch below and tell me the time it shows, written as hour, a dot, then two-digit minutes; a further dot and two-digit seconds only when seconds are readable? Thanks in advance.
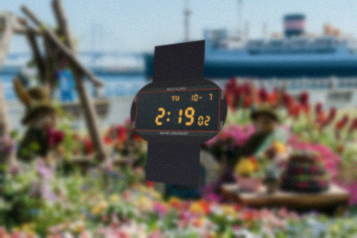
2.19
